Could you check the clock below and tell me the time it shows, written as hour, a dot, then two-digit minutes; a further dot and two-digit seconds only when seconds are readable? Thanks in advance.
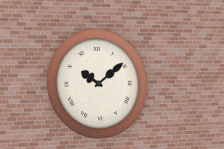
10.09
